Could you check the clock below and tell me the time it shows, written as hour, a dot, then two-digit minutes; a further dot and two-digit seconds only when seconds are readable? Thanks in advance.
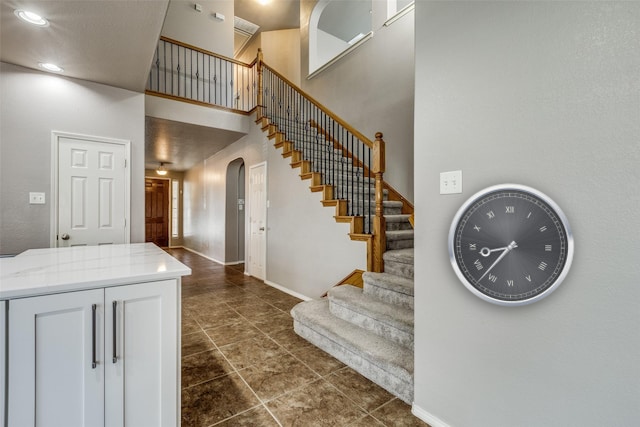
8.37
